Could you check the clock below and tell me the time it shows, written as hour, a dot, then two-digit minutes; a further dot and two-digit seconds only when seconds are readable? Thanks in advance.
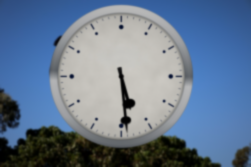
5.29
